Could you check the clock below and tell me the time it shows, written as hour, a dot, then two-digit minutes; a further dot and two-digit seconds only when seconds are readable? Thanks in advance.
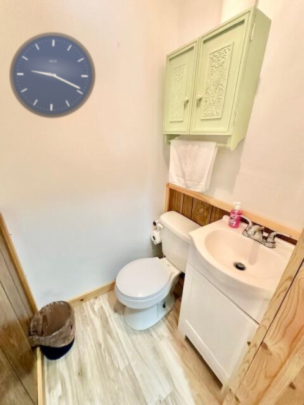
9.19
